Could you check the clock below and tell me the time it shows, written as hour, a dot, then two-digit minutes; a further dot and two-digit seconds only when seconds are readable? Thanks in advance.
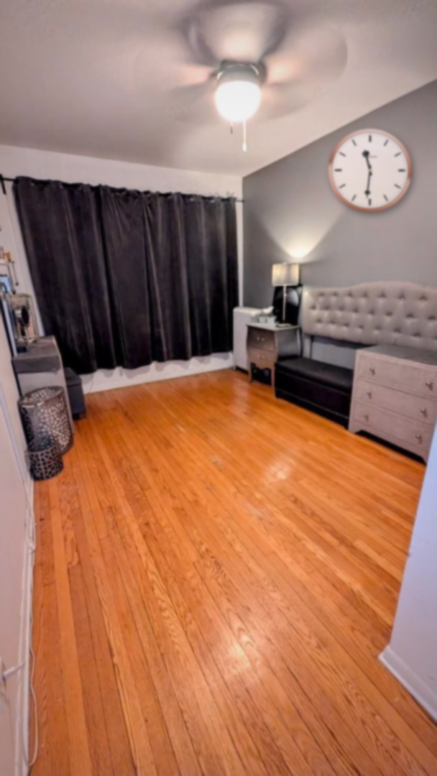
11.31
